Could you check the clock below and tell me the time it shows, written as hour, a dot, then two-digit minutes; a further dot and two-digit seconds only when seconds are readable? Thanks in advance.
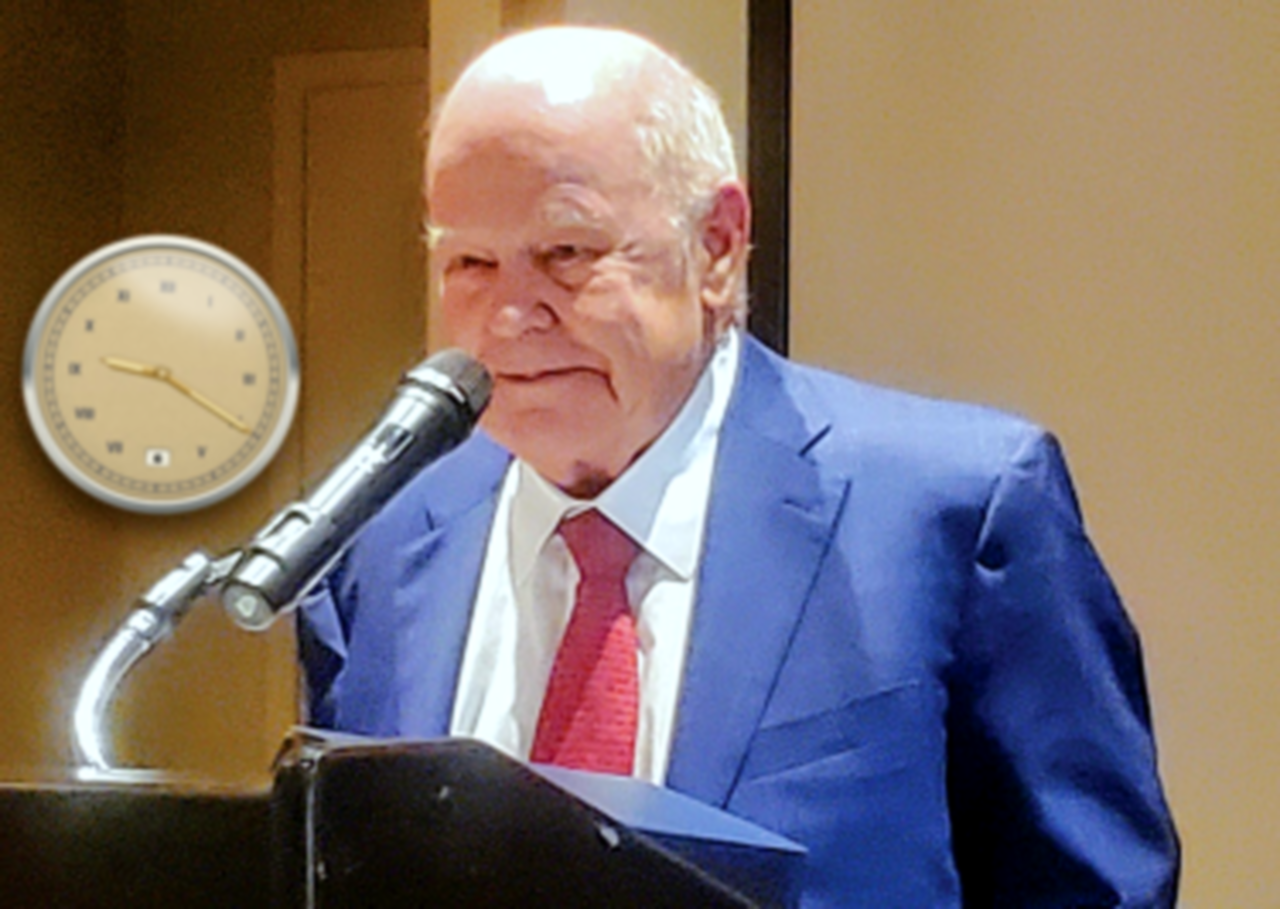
9.20
